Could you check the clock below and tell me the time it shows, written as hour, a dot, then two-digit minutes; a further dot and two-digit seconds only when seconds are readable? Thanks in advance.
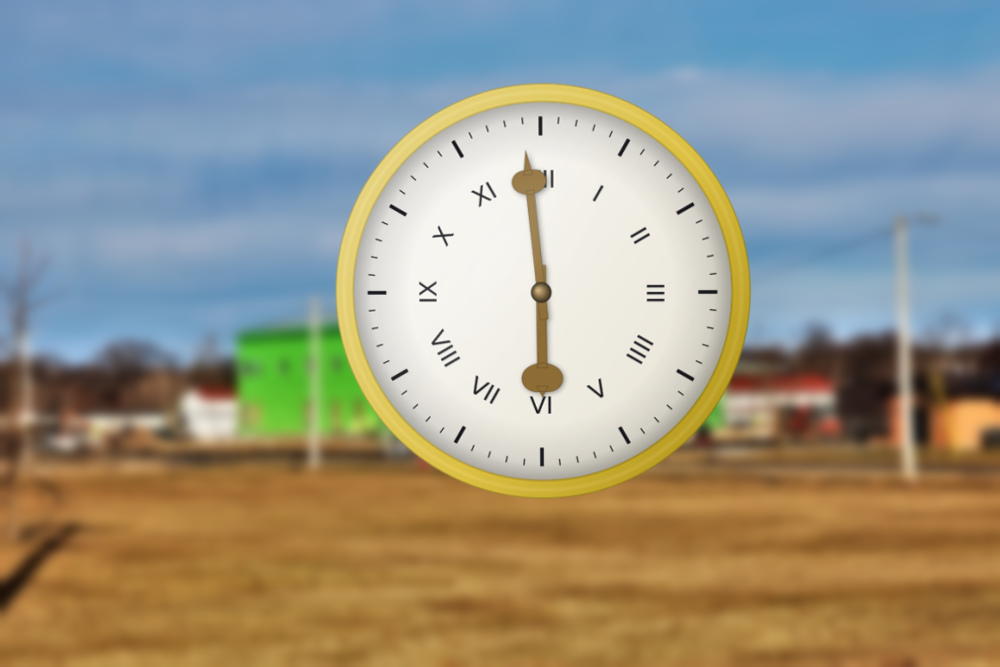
5.59
